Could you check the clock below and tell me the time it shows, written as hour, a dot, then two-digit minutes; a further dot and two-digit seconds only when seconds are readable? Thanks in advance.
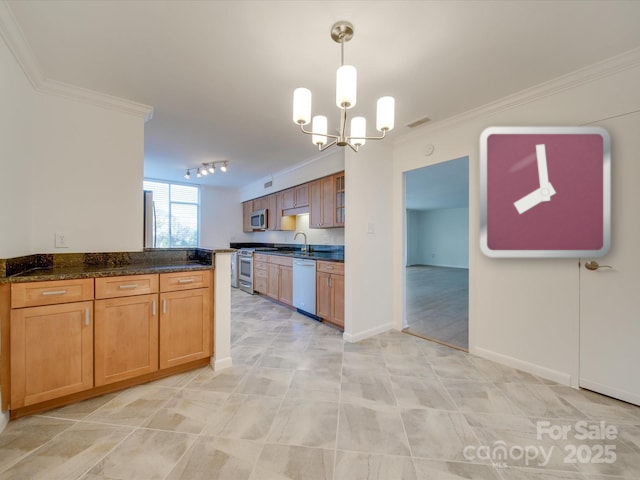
7.59
